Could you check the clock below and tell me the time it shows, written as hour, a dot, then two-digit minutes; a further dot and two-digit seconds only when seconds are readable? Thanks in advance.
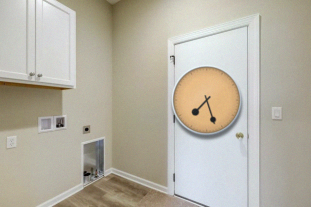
7.27
